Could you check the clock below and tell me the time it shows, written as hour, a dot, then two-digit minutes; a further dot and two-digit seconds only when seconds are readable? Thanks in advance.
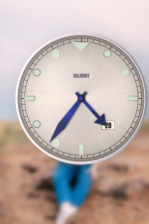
4.36
